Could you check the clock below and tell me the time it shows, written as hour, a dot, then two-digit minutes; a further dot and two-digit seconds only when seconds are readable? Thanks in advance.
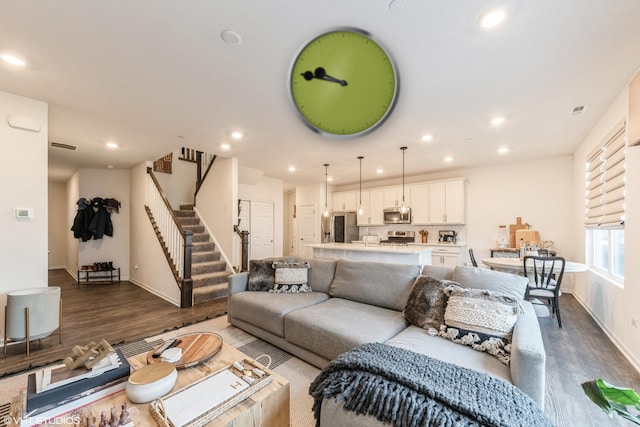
9.47
